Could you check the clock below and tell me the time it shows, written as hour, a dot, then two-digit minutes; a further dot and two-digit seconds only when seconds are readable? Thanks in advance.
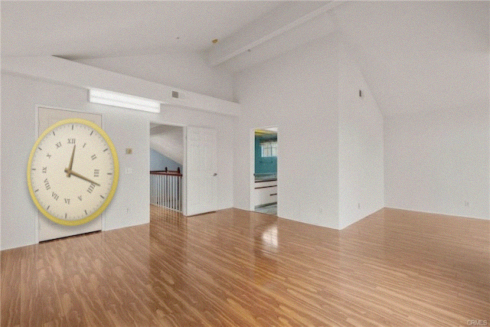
12.18
